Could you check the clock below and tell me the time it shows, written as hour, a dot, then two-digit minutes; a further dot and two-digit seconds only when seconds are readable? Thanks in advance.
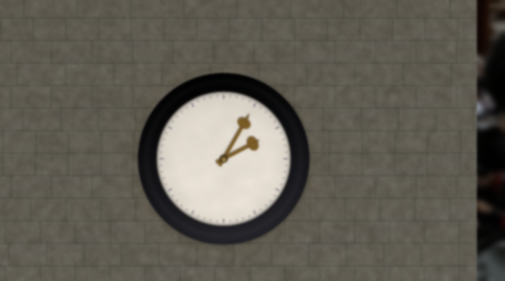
2.05
